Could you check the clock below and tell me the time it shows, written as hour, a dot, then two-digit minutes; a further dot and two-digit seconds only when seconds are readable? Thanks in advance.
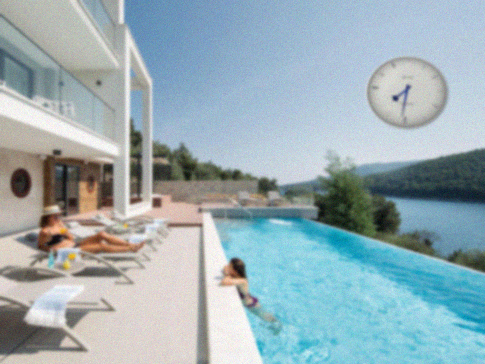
7.31
